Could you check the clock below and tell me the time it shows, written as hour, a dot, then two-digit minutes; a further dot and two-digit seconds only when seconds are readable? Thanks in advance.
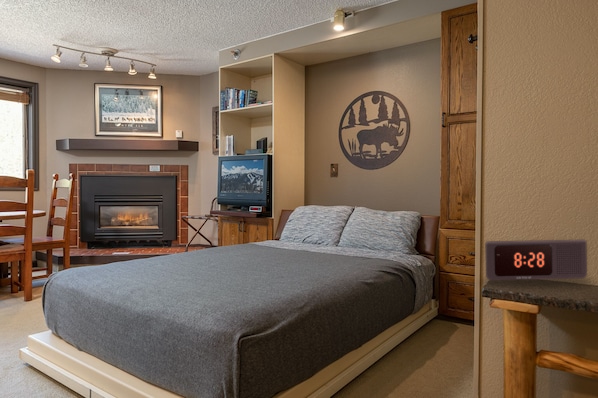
8.28
